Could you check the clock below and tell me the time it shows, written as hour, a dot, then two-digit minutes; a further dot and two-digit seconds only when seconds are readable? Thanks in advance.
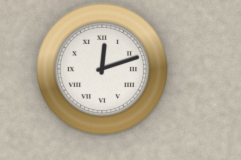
12.12
